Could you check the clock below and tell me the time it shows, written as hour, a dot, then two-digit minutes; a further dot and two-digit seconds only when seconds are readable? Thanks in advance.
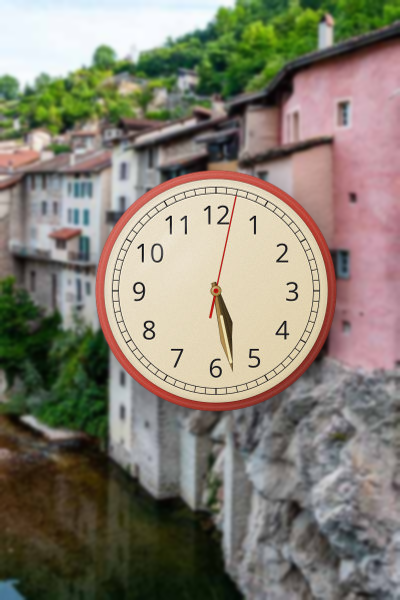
5.28.02
